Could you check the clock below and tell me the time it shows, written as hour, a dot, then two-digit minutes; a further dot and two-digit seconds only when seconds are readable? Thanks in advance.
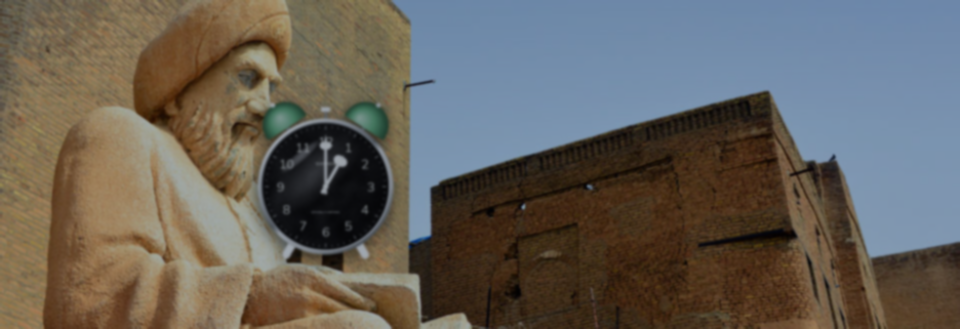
1.00
